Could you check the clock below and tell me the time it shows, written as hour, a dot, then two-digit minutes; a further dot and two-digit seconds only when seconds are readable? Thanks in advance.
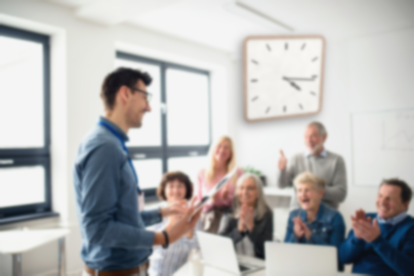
4.16
